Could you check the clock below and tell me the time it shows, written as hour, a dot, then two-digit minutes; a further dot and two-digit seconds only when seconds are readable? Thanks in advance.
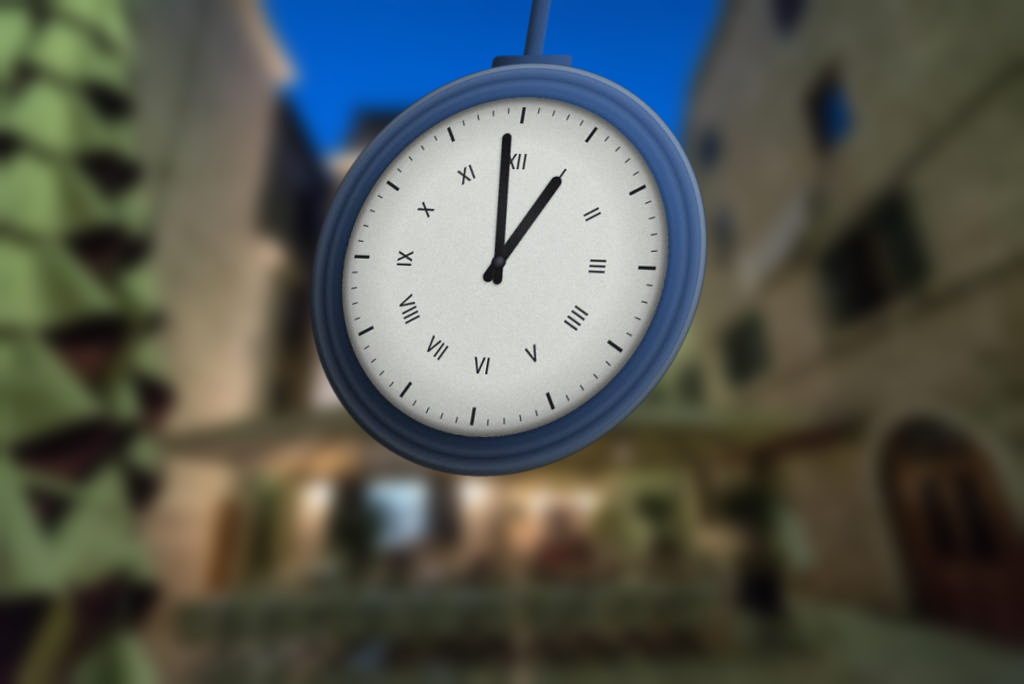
12.59
